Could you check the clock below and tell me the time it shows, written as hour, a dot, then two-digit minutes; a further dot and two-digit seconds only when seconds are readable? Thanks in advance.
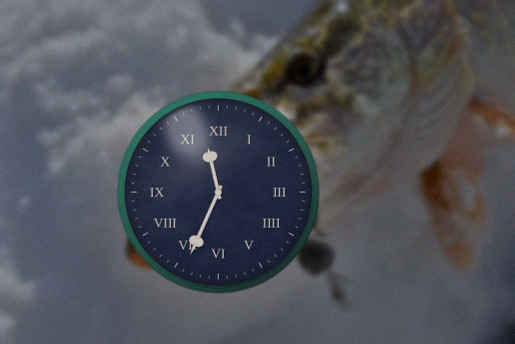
11.34
